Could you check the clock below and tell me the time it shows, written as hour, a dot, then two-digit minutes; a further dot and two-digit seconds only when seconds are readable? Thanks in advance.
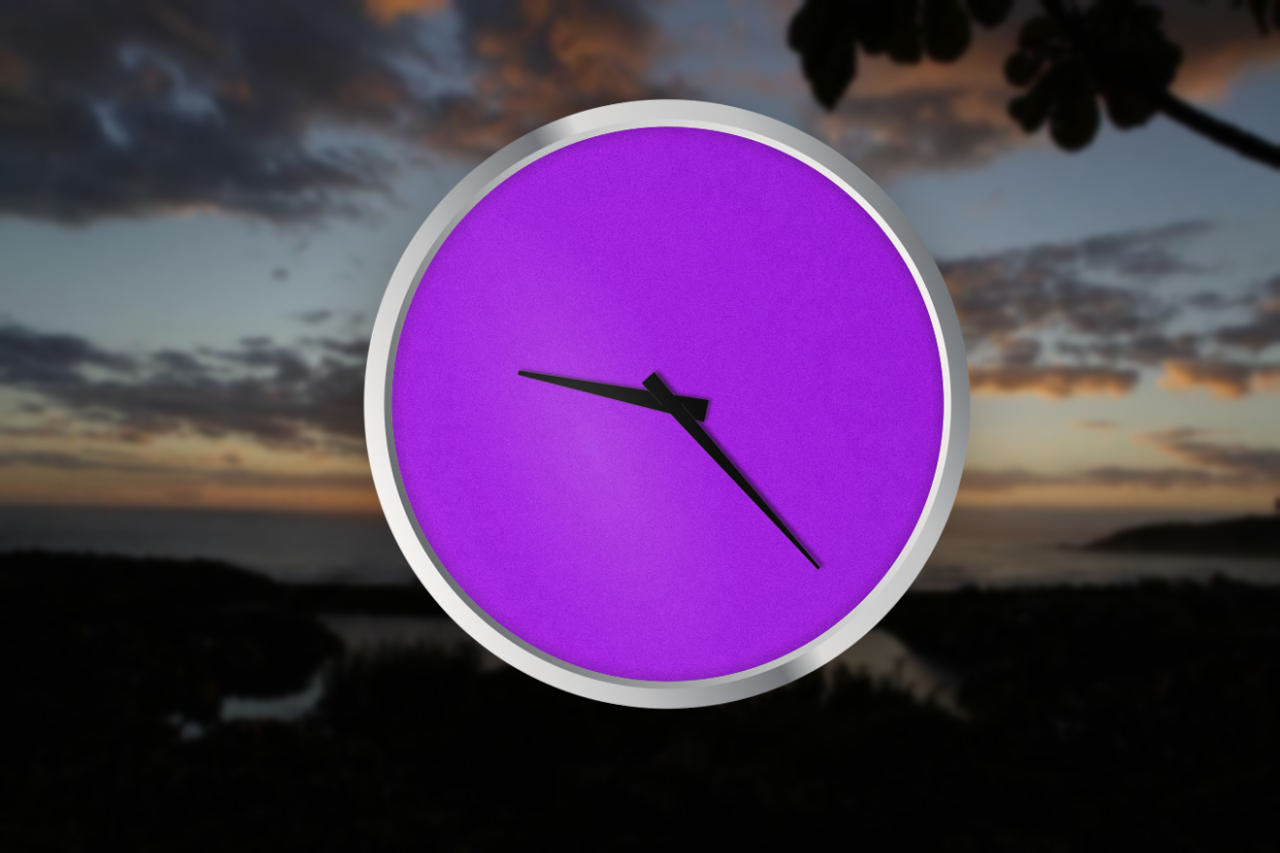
9.23
